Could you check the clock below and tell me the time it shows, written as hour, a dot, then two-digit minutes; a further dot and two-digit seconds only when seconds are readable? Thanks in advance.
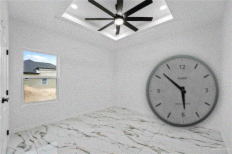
5.52
